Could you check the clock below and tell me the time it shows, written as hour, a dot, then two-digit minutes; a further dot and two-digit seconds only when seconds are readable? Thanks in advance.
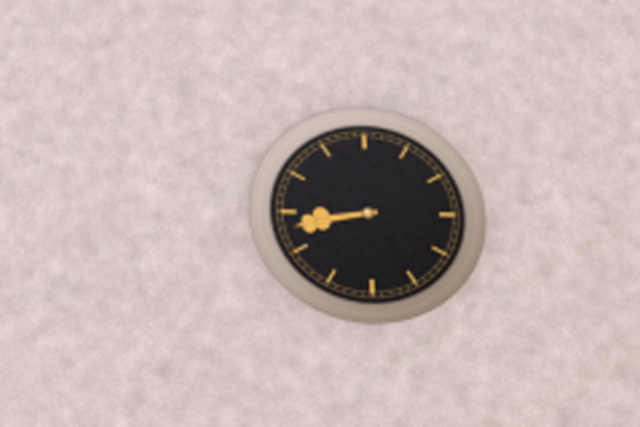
8.43
